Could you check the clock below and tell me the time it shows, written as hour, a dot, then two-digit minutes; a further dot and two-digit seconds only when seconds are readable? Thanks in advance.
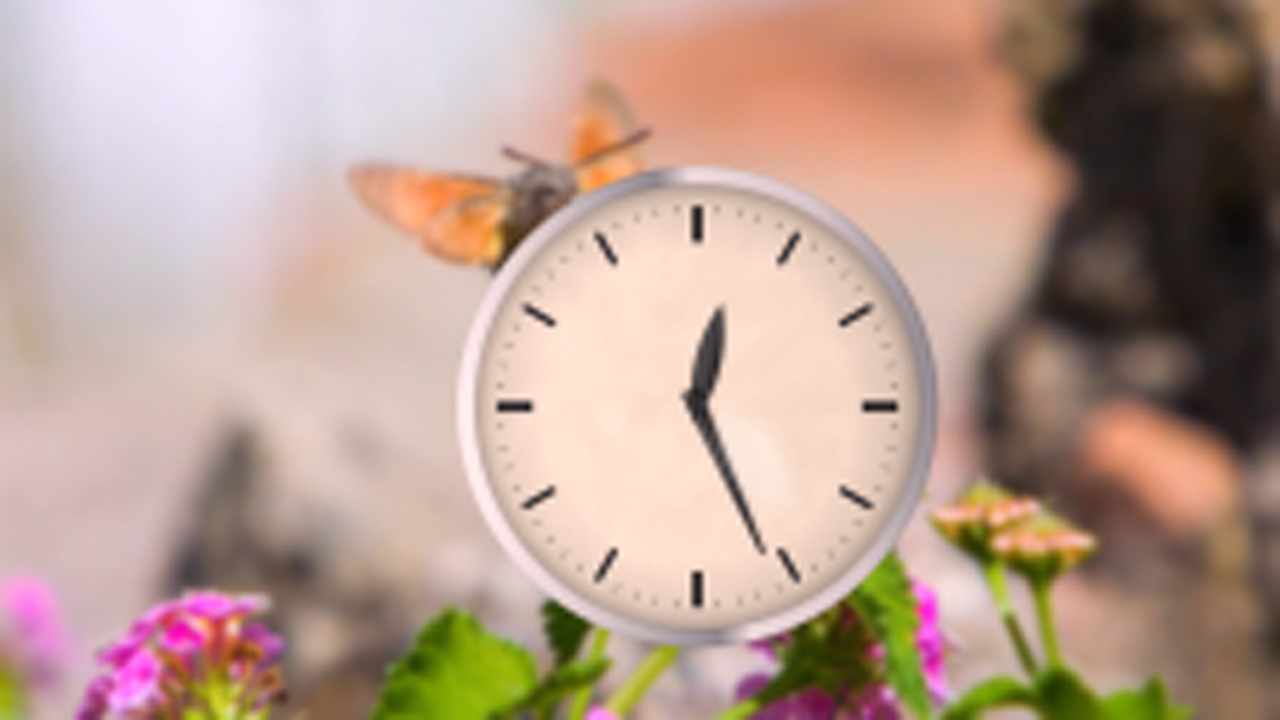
12.26
